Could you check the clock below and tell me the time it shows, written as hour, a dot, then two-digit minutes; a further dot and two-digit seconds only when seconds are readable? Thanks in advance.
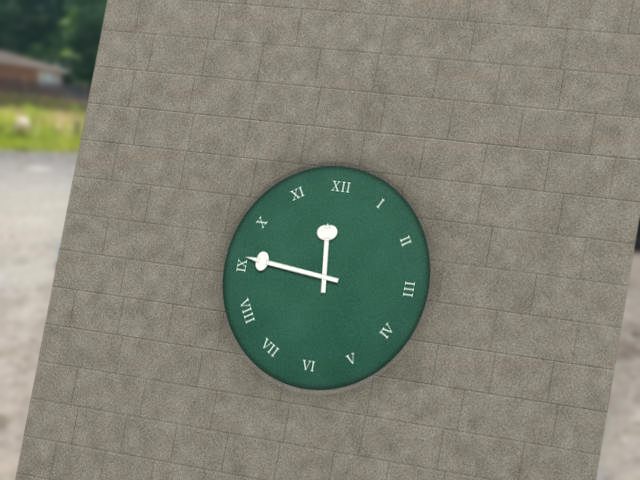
11.46
